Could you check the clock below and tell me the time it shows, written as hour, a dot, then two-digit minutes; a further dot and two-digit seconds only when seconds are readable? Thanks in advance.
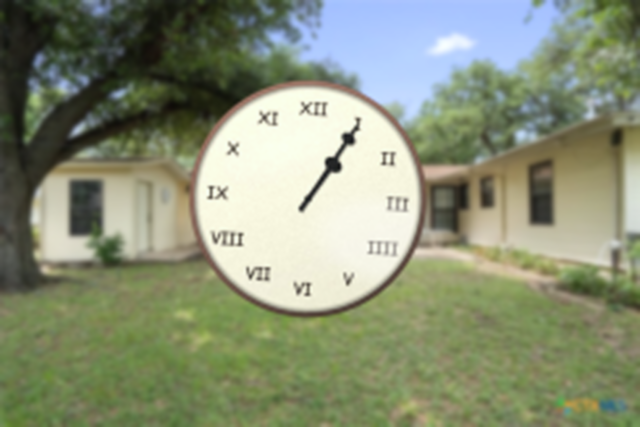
1.05
